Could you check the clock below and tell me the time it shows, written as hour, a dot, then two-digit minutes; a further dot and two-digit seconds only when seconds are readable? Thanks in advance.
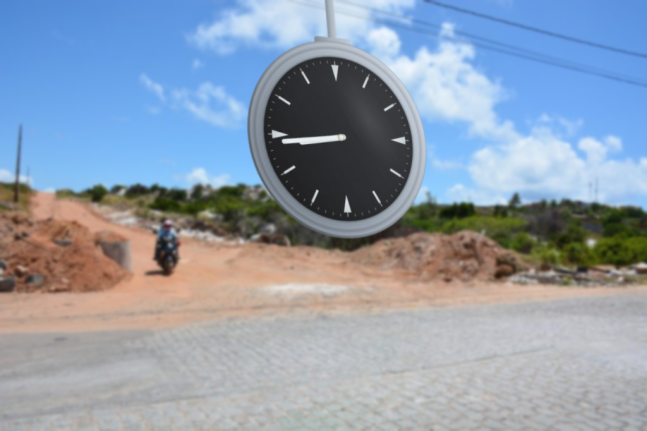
8.44
